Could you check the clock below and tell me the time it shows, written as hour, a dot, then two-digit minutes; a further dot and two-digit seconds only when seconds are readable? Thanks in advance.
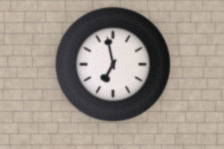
6.58
